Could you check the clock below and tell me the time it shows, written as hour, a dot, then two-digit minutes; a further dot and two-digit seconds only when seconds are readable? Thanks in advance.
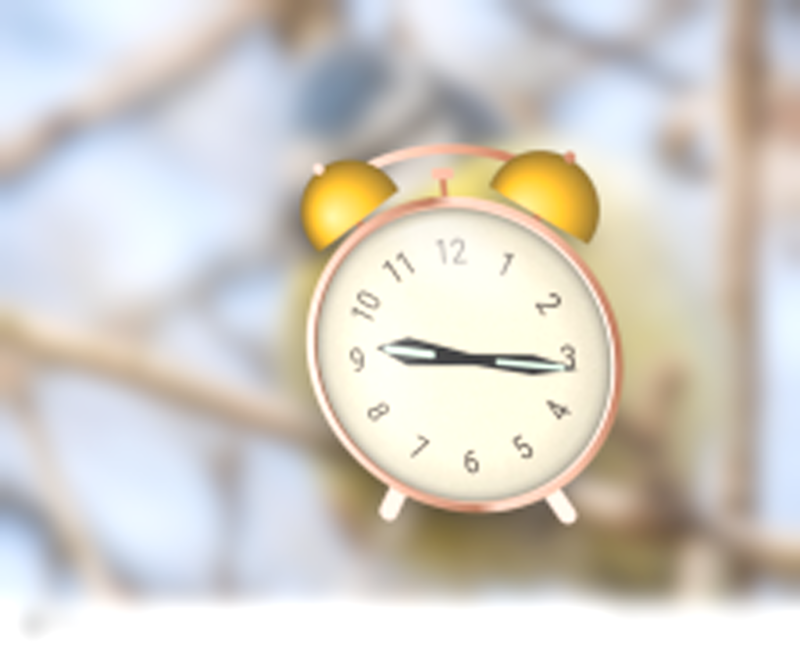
9.16
